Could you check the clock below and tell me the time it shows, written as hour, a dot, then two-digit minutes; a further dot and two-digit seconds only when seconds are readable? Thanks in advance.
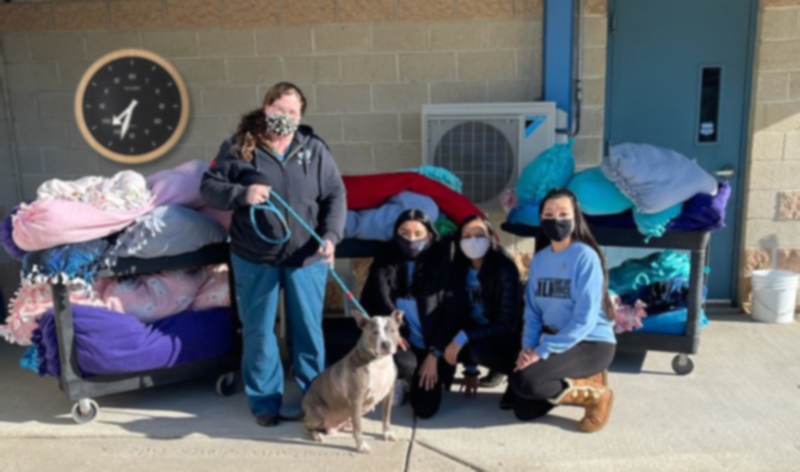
7.33
